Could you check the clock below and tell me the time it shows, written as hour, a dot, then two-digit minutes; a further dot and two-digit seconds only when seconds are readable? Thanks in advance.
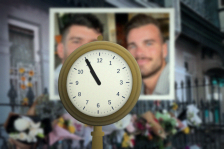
10.55
